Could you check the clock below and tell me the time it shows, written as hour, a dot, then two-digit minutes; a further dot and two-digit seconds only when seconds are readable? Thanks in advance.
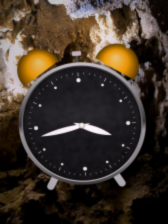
3.43
